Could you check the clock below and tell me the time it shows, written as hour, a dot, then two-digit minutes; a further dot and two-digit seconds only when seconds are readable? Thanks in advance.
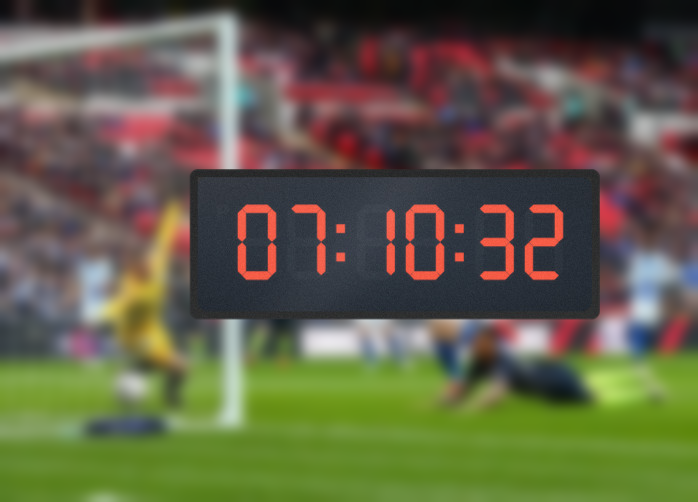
7.10.32
